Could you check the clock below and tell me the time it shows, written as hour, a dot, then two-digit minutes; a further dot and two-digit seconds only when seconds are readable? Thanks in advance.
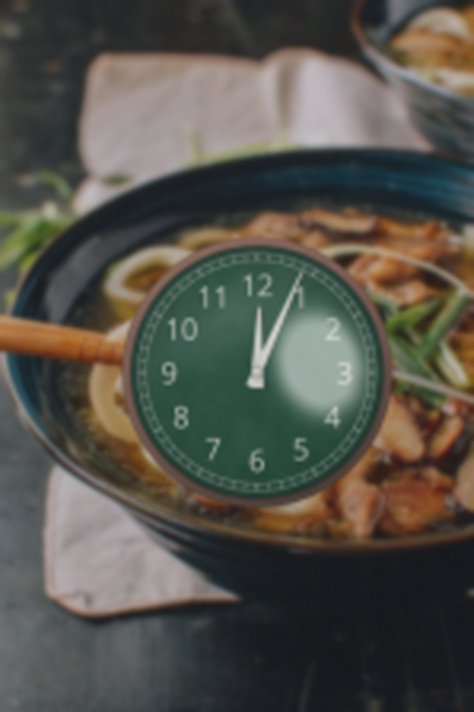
12.04
